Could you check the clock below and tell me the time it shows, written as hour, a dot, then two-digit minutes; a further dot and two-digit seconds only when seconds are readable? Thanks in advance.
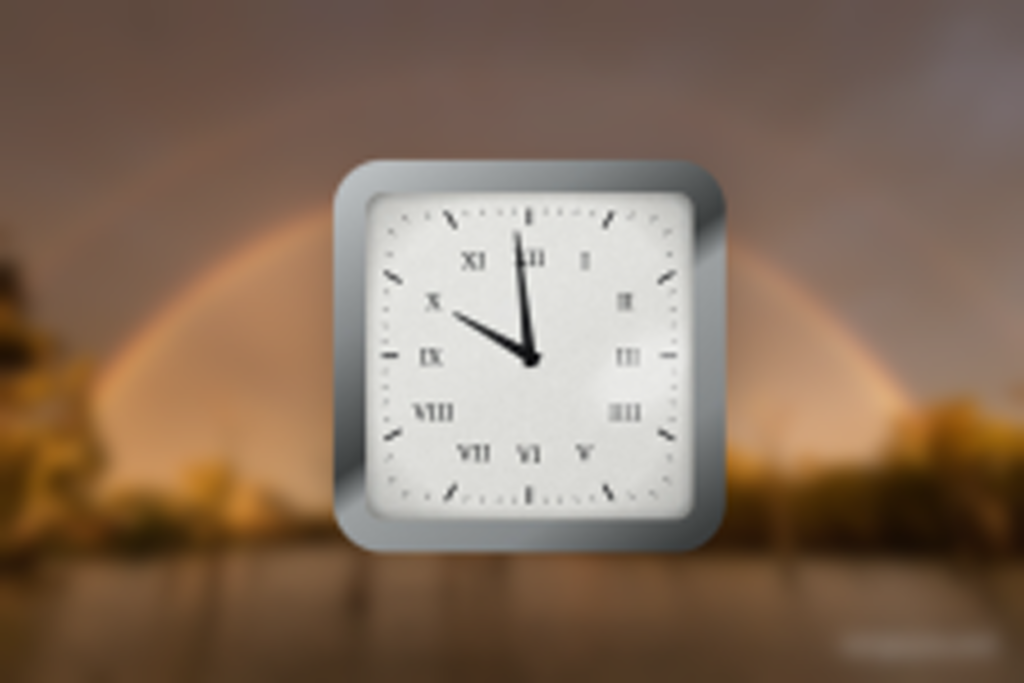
9.59
